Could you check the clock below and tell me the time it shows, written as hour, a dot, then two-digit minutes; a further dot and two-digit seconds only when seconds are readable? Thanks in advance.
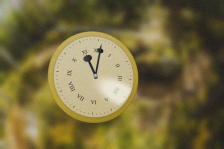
11.01
